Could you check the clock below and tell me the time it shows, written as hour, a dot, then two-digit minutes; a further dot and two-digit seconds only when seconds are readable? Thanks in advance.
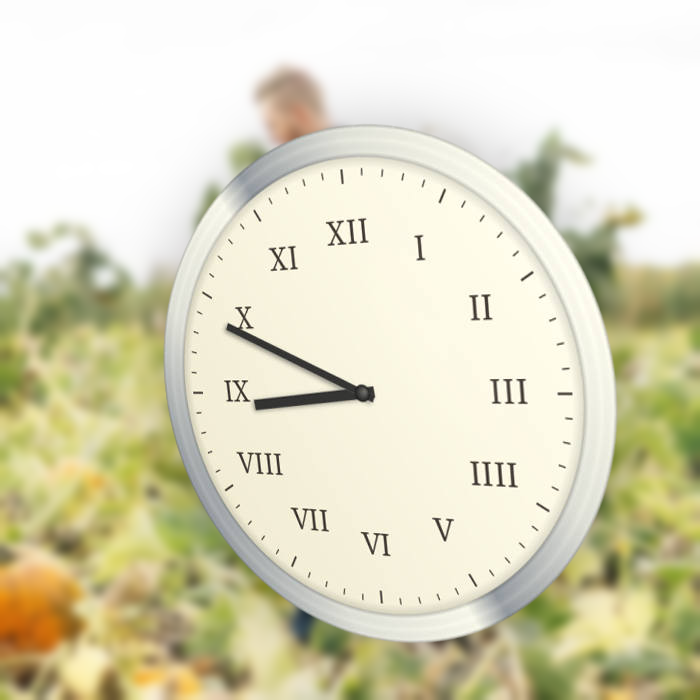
8.49
